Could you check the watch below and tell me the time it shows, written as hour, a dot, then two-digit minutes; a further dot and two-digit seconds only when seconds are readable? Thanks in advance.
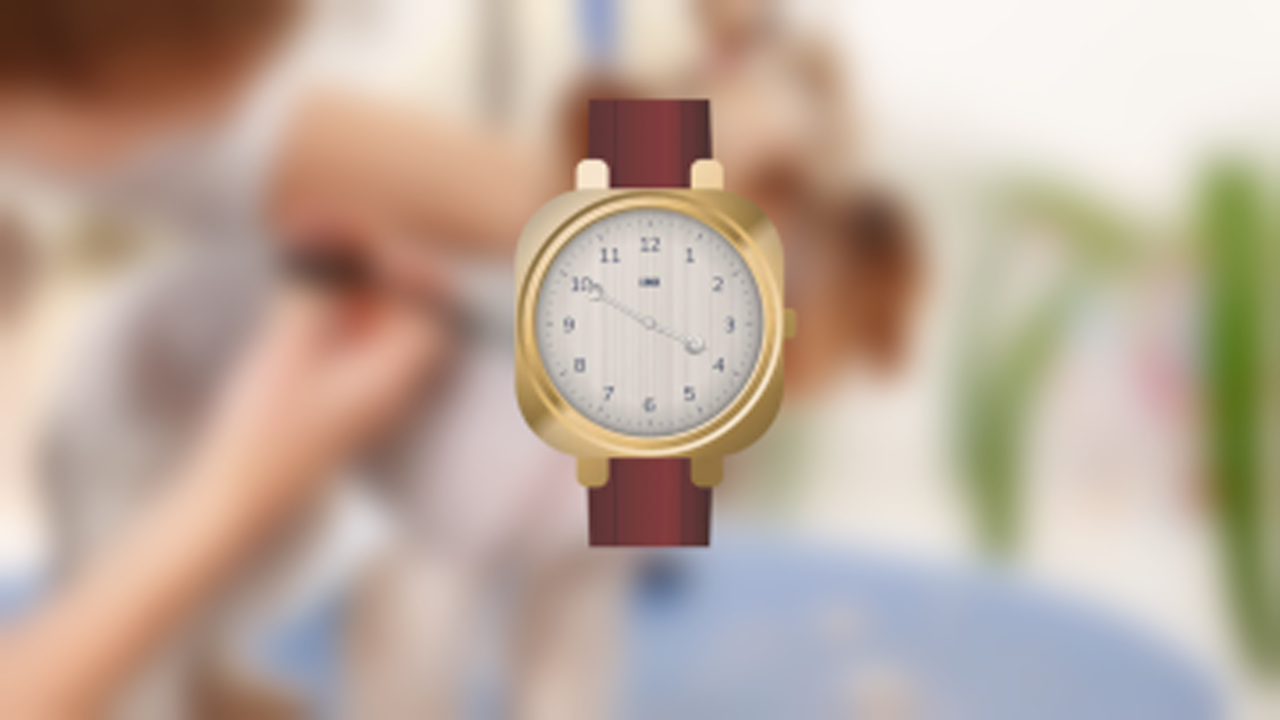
3.50
